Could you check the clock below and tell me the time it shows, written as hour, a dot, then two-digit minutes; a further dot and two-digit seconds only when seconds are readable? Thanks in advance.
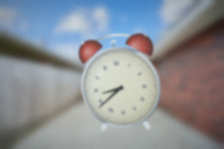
8.39
